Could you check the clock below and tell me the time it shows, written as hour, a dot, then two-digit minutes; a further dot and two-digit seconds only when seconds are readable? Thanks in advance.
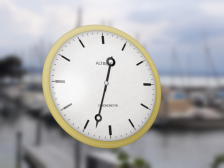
12.33
